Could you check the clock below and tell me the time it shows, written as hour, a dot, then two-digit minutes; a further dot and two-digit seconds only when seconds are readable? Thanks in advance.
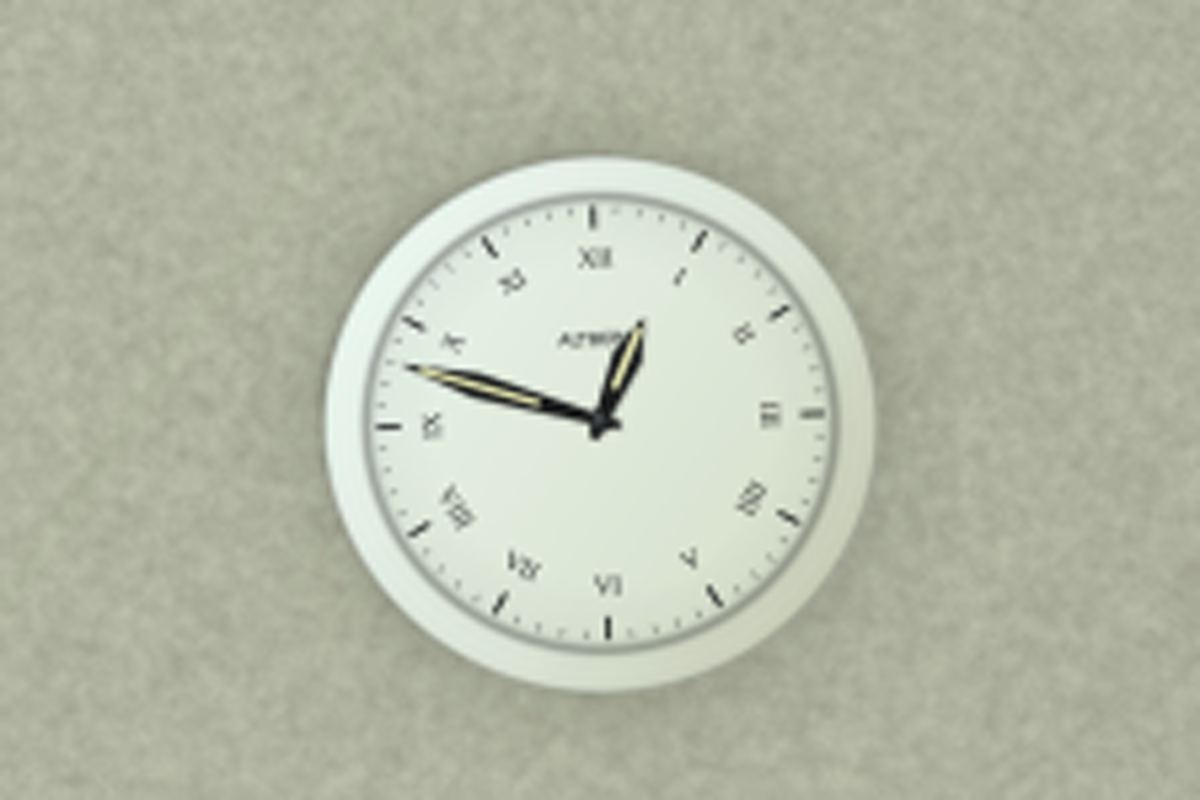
12.48
